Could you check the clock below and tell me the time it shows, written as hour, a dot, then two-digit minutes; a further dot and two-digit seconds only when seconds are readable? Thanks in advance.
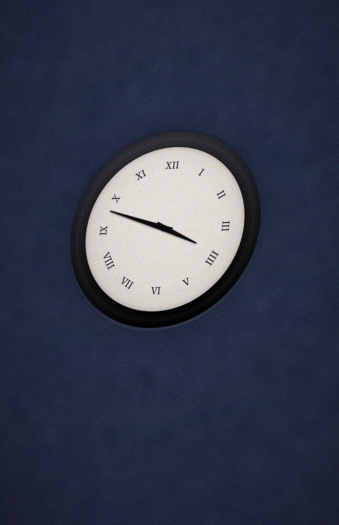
3.48
